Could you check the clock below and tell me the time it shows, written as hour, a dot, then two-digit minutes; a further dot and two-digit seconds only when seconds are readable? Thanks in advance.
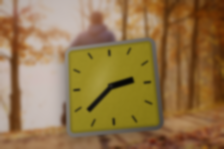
2.38
